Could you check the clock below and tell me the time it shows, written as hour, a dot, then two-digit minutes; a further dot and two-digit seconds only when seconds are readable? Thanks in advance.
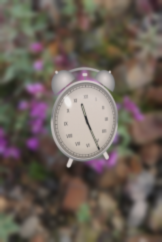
11.26
